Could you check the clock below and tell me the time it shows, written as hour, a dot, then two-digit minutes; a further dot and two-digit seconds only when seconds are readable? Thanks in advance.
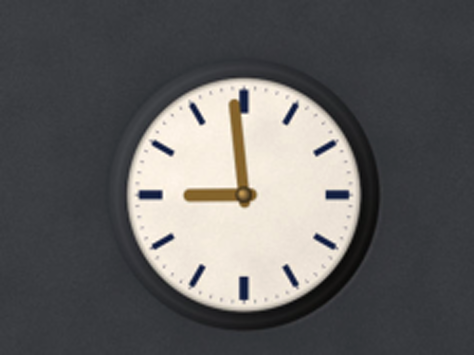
8.59
